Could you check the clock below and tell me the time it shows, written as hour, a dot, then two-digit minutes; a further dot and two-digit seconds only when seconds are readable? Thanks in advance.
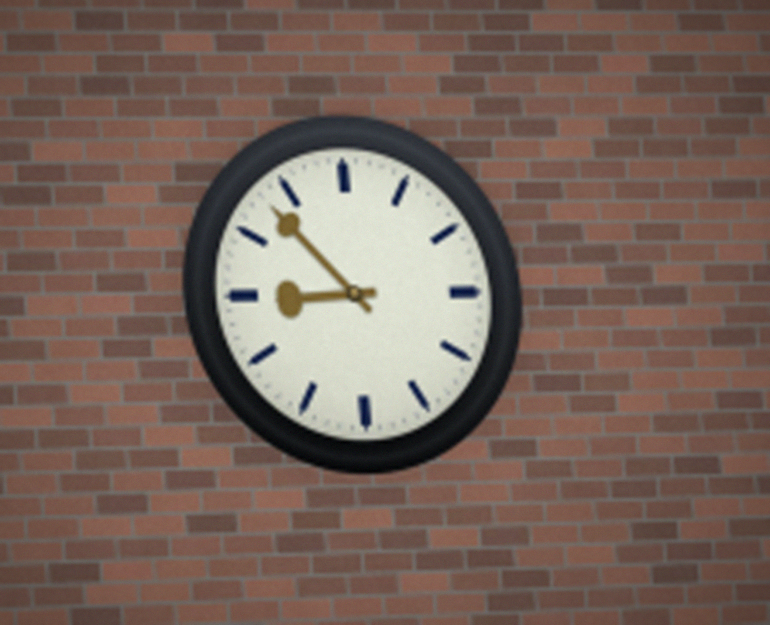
8.53
